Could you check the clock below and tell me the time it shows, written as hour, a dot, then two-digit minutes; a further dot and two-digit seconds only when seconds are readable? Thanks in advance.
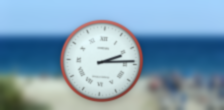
2.14
